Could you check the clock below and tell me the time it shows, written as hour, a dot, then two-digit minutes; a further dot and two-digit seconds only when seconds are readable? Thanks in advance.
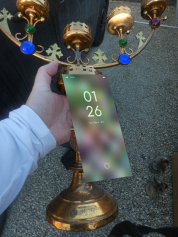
1.26
